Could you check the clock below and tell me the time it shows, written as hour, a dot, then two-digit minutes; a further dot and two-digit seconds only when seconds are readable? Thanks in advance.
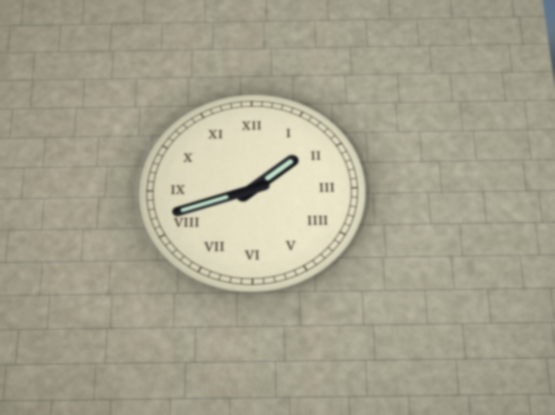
1.42
